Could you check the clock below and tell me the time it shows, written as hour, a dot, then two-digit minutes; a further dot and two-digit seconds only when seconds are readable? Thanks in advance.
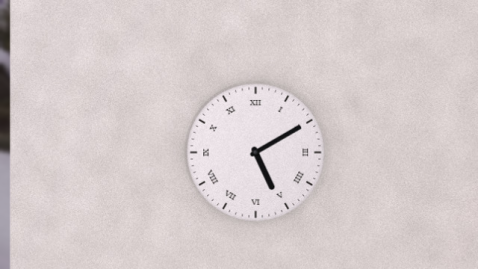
5.10
